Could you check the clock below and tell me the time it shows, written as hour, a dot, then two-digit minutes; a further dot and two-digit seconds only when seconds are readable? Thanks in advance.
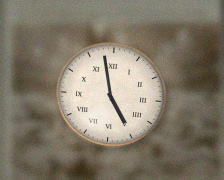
4.58
